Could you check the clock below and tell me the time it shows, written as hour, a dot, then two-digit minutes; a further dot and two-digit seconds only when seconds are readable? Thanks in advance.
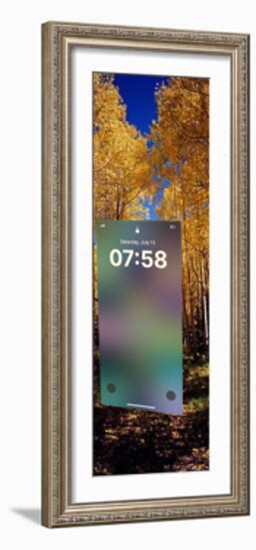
7.58
